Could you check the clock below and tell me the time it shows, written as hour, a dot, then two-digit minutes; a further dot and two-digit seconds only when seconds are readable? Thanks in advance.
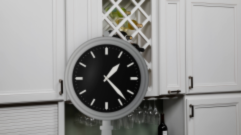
1.23
